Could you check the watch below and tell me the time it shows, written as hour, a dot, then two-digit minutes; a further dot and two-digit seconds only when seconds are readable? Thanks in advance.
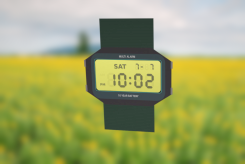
10.02
